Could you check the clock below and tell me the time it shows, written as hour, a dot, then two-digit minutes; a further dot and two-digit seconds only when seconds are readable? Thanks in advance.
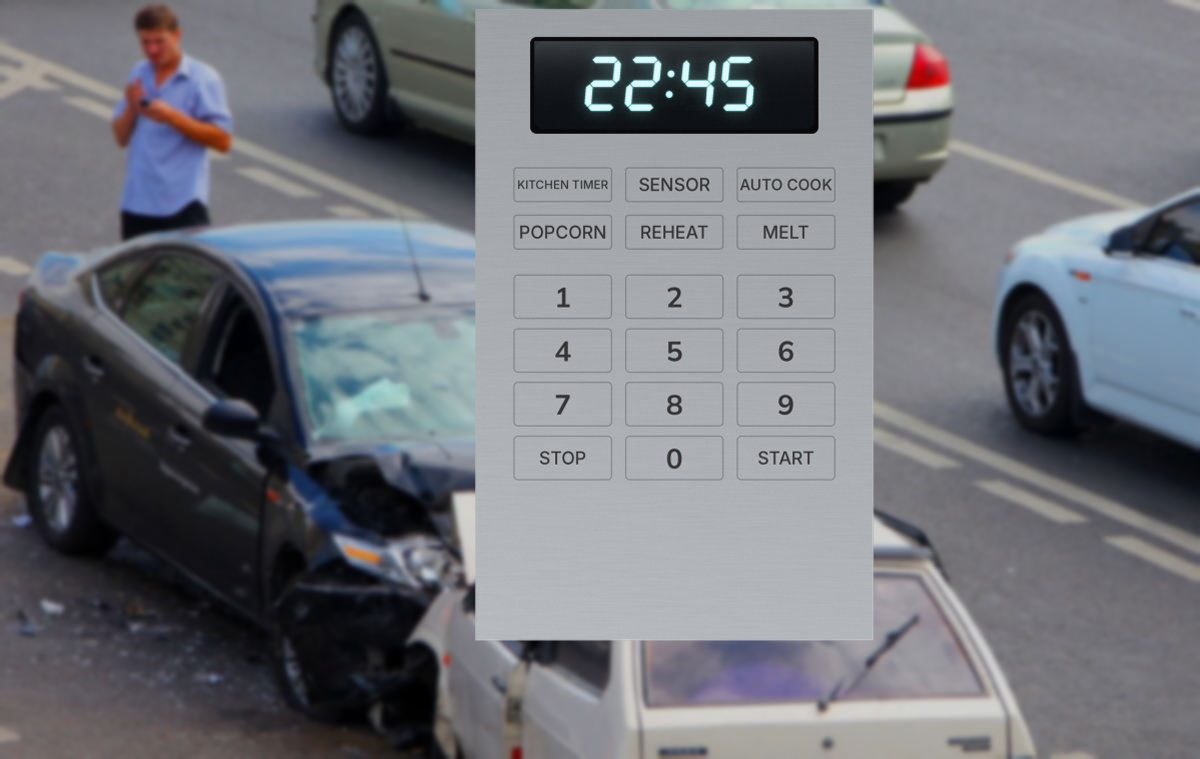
22.45
